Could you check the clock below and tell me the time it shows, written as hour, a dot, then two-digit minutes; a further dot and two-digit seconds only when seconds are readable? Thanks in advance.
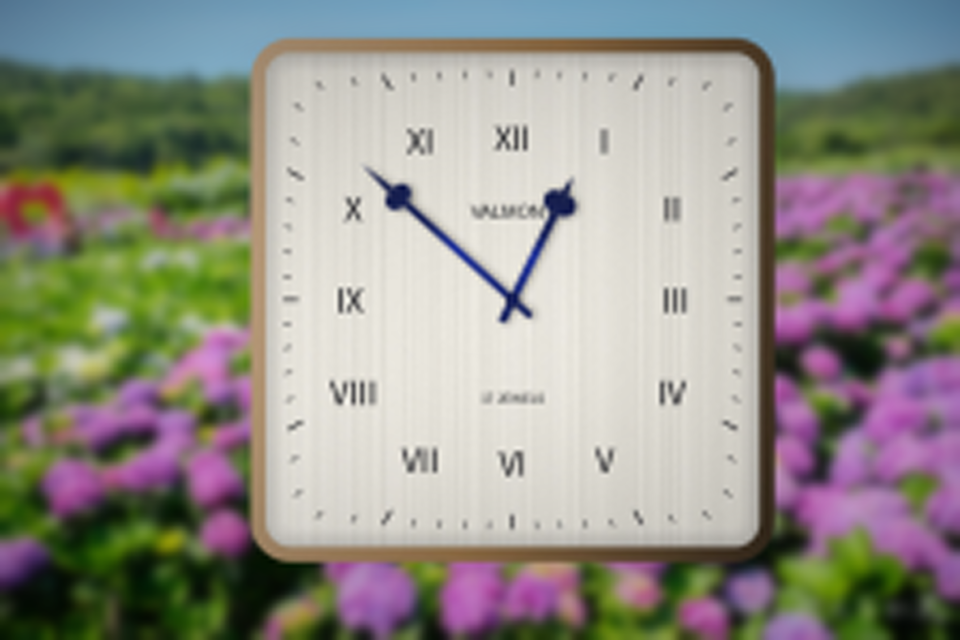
12.52
